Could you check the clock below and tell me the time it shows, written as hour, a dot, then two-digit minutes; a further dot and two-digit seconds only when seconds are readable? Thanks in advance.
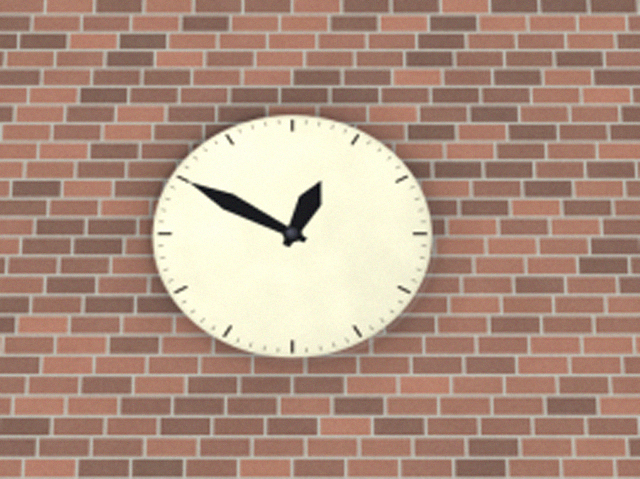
12.50
